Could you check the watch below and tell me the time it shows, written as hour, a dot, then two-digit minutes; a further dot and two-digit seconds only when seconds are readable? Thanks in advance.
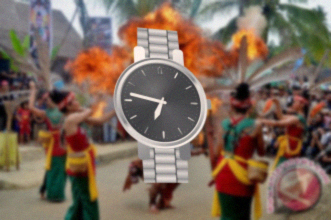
6.47
